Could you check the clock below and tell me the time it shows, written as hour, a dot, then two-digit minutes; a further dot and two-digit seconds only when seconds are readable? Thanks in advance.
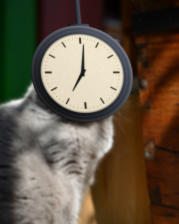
7.01
